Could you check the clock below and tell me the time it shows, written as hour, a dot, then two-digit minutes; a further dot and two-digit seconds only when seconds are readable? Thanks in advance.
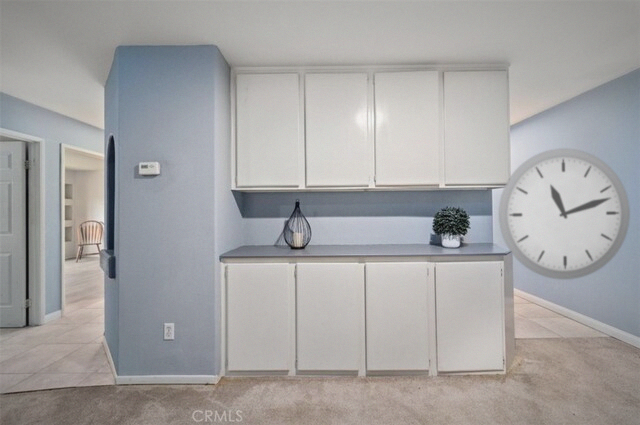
11.12
